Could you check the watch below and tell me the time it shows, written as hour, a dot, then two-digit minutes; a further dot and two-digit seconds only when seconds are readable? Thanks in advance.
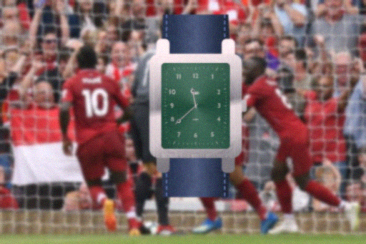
11.38
